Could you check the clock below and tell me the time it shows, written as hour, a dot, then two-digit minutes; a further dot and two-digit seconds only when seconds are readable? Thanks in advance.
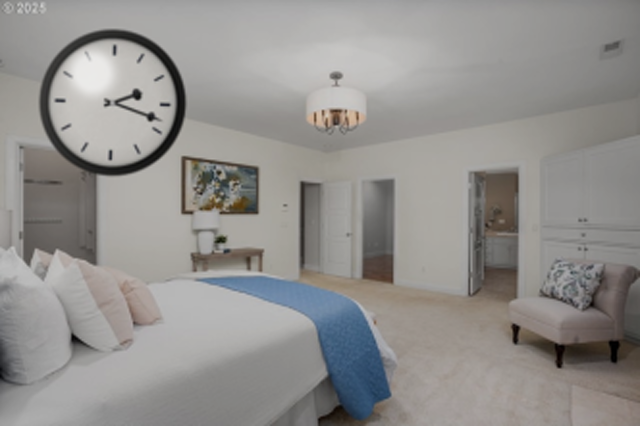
2.18
